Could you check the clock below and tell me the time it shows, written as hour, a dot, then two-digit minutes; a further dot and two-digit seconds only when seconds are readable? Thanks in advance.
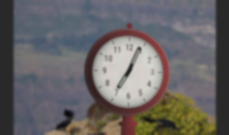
7.04
